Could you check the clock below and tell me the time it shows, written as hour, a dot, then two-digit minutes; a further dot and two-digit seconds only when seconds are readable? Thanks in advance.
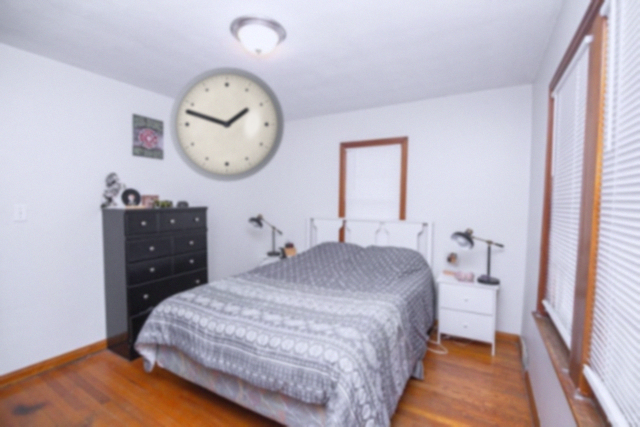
1.48
